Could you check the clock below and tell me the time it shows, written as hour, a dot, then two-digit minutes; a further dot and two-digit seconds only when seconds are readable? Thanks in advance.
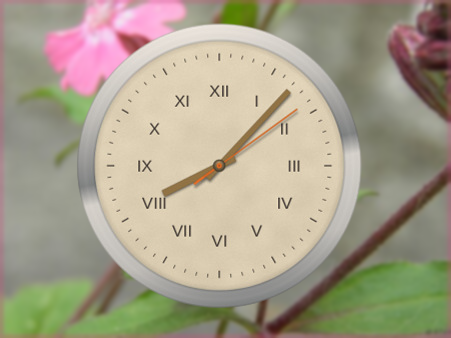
8.07.09
